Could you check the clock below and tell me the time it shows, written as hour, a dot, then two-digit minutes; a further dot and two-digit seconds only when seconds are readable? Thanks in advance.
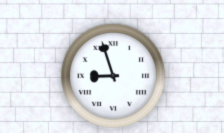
8.57
